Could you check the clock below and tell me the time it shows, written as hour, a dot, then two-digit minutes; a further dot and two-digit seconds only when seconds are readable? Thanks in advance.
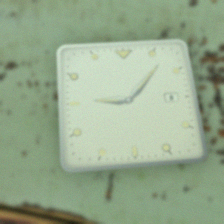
9.07
